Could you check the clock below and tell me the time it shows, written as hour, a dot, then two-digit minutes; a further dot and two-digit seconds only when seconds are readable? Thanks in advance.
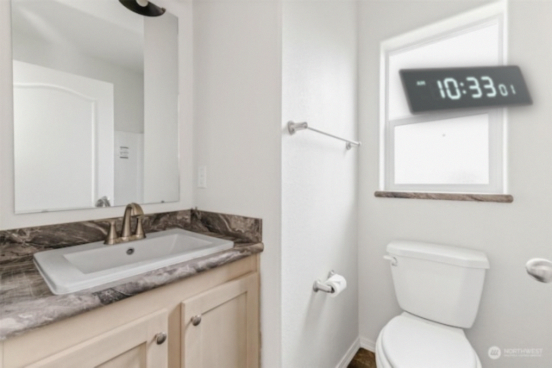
10.33.01
